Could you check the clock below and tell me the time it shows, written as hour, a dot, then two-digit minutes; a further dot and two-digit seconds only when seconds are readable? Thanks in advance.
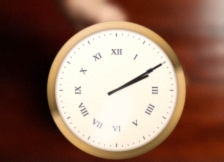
2.10
